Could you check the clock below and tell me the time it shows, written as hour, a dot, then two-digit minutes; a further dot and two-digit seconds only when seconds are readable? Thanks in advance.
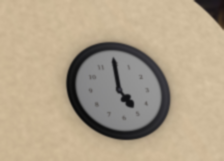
5.00
